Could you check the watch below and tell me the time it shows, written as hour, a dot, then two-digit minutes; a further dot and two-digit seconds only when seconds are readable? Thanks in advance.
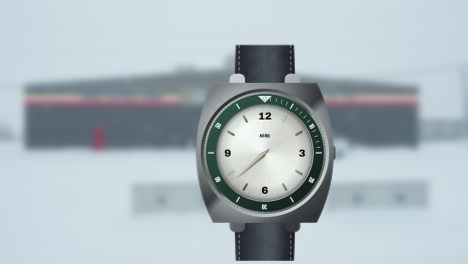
7.38
